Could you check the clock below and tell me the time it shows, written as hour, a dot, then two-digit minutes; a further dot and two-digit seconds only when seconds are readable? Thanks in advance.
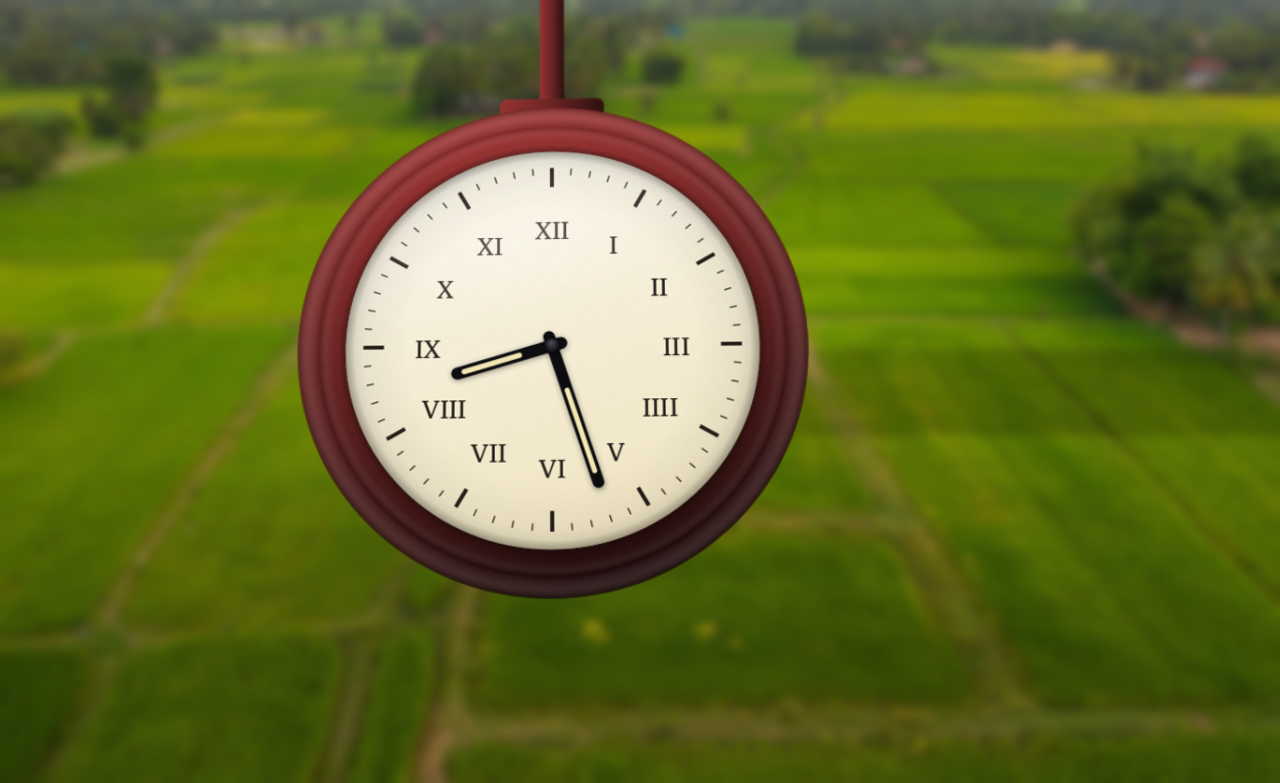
8.27
